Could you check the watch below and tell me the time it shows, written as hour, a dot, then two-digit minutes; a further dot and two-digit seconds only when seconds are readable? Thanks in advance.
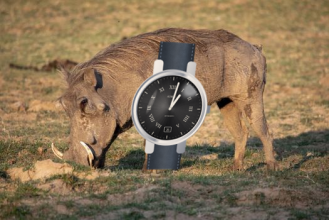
1.02
